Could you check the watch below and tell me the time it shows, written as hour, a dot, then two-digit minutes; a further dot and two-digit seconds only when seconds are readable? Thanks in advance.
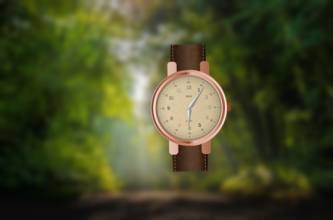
6.06
